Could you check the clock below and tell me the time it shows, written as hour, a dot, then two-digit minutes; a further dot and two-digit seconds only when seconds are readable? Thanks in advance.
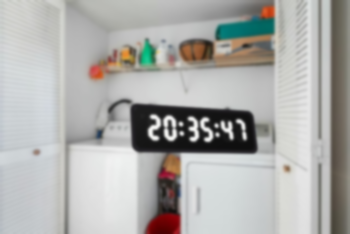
20.35.47
